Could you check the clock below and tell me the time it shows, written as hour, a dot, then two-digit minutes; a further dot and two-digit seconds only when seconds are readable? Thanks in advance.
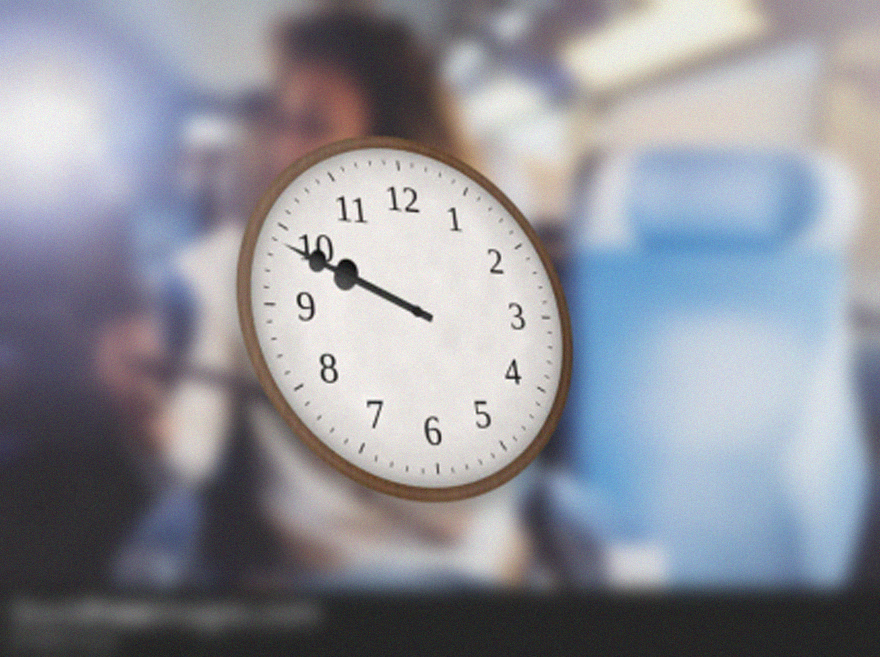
9.49
